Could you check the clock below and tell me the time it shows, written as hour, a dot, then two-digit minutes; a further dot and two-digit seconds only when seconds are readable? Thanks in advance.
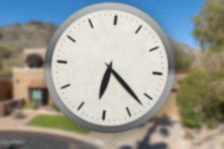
6.22
